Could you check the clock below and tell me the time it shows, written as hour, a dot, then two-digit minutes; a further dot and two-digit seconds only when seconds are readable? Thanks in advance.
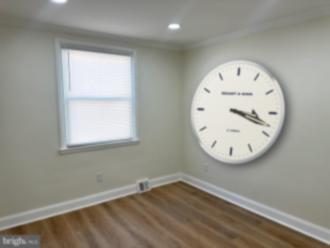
3.18
